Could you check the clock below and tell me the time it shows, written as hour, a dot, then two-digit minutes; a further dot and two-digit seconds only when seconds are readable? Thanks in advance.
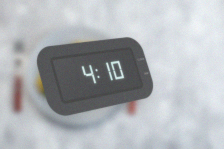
4.10
